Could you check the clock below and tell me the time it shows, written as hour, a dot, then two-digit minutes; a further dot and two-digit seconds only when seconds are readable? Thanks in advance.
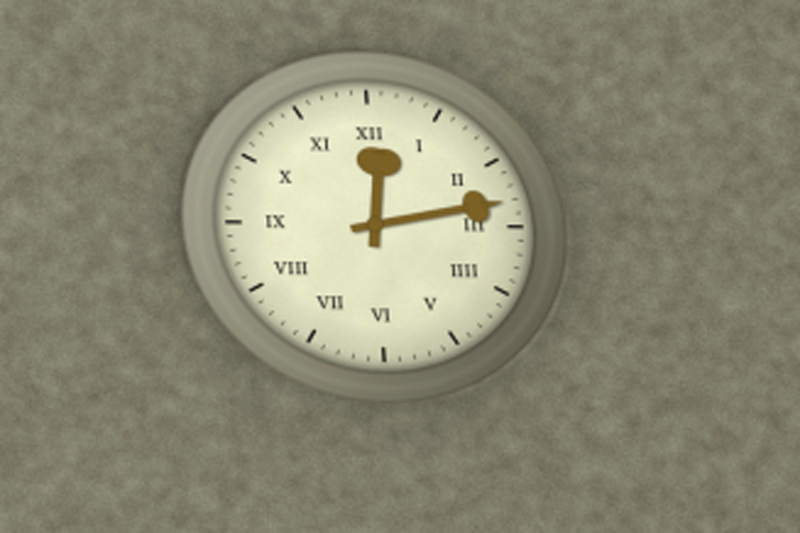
12.13
